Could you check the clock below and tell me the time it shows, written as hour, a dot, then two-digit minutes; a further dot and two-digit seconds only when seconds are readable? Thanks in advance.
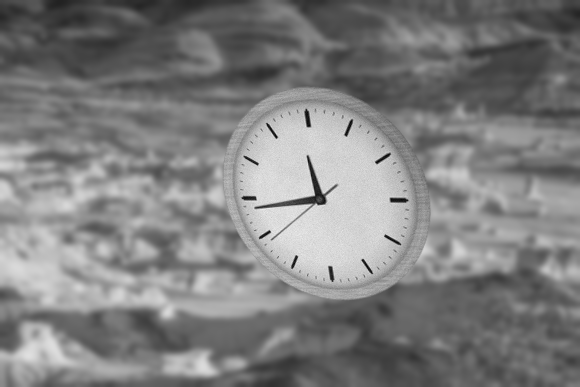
11.43.39
